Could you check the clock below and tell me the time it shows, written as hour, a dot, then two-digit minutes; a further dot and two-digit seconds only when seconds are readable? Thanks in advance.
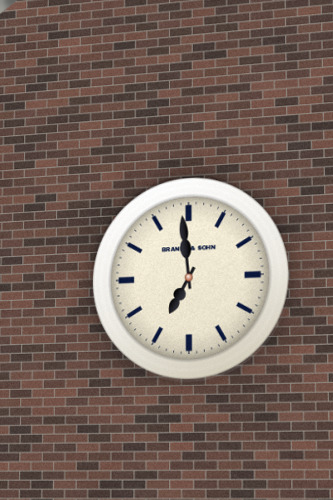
6.59
